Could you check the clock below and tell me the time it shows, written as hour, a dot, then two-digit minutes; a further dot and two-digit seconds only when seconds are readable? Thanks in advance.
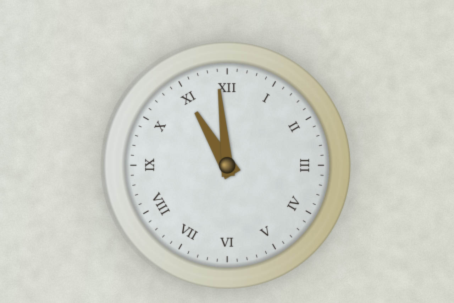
10.59
